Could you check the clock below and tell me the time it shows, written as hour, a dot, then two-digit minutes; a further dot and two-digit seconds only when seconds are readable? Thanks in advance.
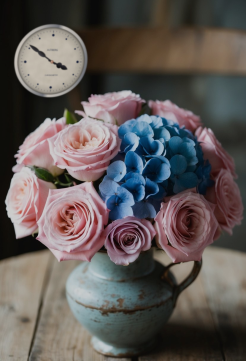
3.51
